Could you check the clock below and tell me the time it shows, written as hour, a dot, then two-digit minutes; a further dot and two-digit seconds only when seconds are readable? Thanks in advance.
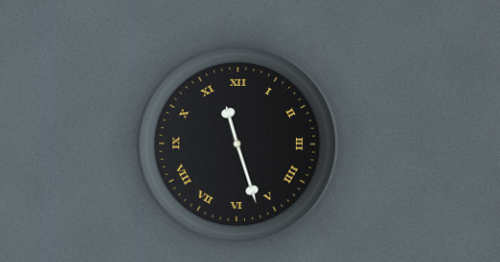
11.27
